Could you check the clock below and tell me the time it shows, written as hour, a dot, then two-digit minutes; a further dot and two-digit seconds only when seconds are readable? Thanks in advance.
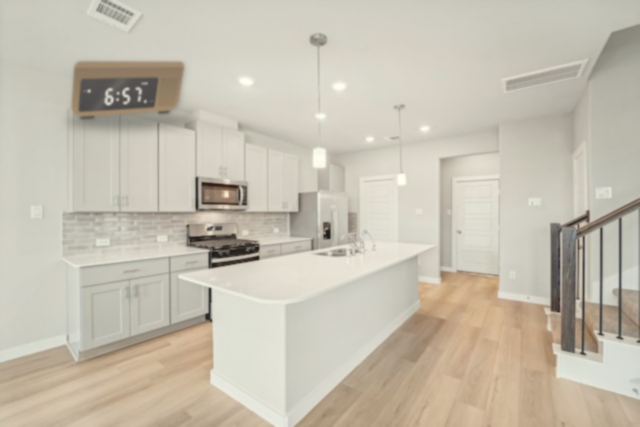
6.57
